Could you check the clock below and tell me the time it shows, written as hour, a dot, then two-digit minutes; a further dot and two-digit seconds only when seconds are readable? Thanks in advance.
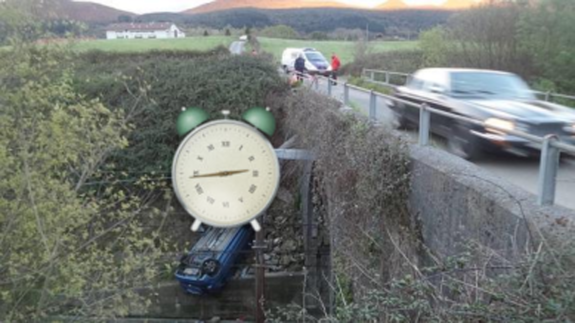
2.44
